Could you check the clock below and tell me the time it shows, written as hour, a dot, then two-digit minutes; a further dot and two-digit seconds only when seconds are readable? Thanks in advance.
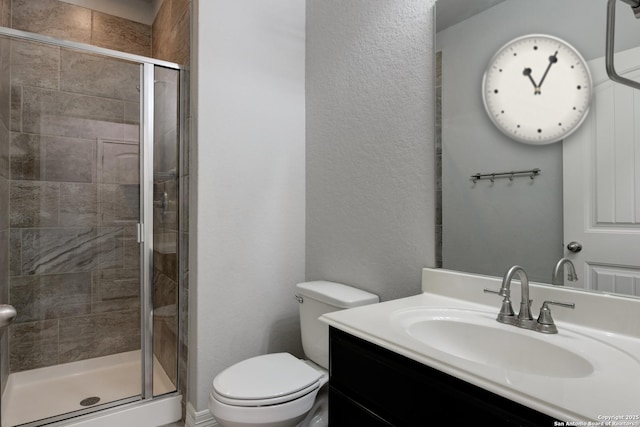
11.05
